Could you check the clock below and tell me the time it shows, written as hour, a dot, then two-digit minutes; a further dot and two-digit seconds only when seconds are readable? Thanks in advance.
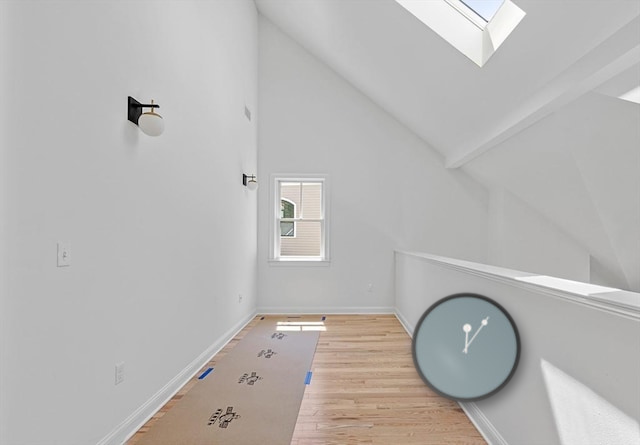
12.06
